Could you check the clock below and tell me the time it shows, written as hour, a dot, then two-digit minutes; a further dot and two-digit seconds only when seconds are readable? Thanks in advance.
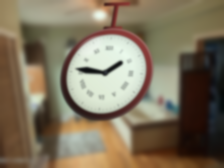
1.46
